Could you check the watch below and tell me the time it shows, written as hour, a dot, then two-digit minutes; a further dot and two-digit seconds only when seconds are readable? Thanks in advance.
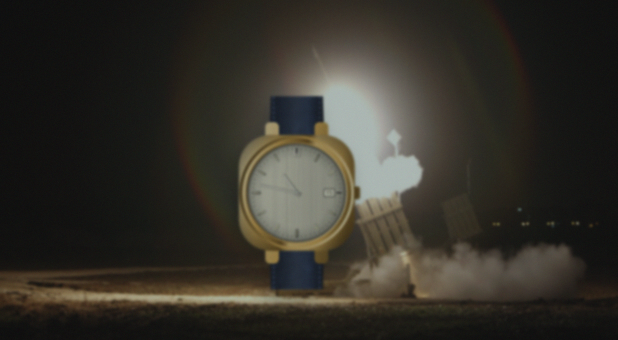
10.47
